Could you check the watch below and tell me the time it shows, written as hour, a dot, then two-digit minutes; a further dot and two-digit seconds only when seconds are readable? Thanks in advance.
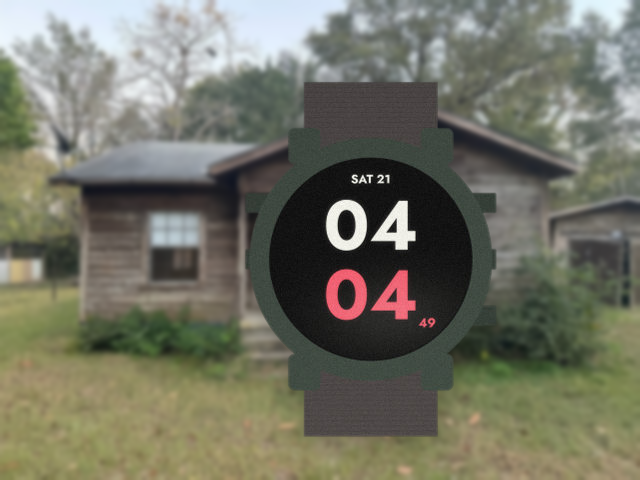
4.04.49
